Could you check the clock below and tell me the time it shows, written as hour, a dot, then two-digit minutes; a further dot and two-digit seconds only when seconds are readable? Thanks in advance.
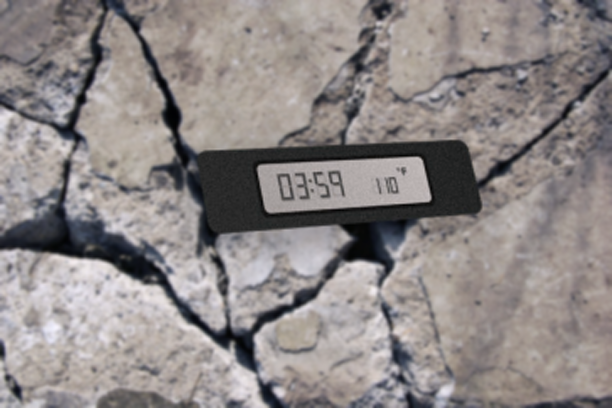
3.59
